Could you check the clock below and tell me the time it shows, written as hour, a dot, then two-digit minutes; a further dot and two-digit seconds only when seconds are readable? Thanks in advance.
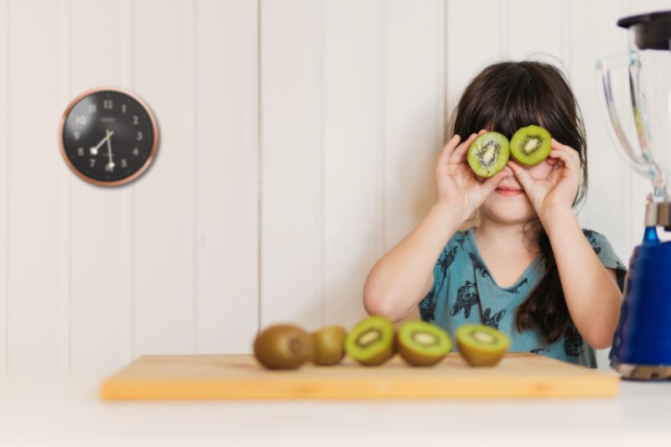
7.29
